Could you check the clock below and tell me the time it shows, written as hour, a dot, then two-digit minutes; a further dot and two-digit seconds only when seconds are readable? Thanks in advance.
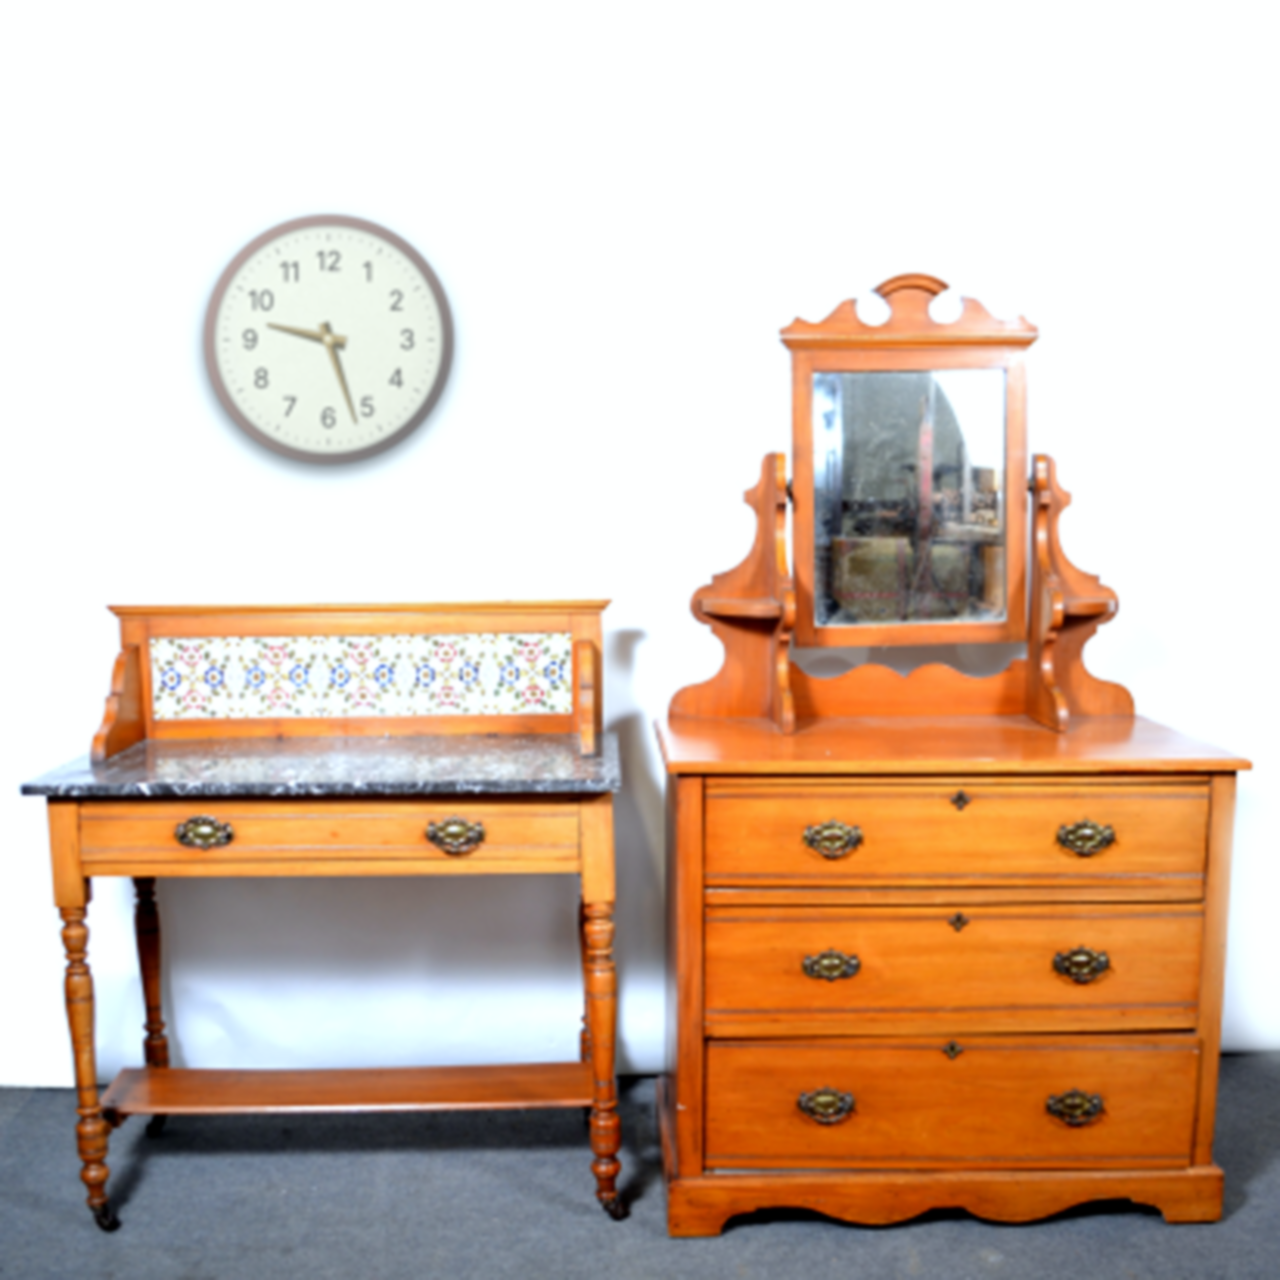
9.27
